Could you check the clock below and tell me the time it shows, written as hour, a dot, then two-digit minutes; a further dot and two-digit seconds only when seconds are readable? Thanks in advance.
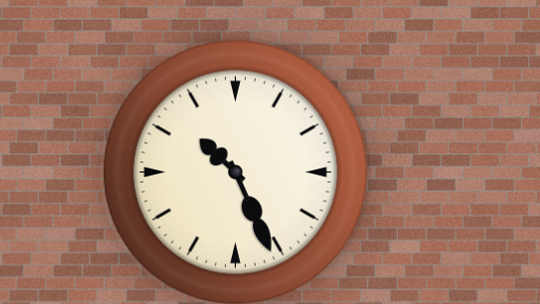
10.26
